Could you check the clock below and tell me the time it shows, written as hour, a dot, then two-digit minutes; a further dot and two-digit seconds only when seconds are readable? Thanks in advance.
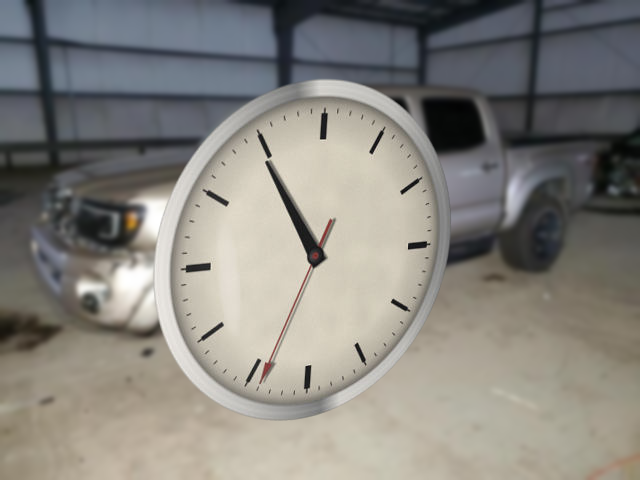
10.54.34
